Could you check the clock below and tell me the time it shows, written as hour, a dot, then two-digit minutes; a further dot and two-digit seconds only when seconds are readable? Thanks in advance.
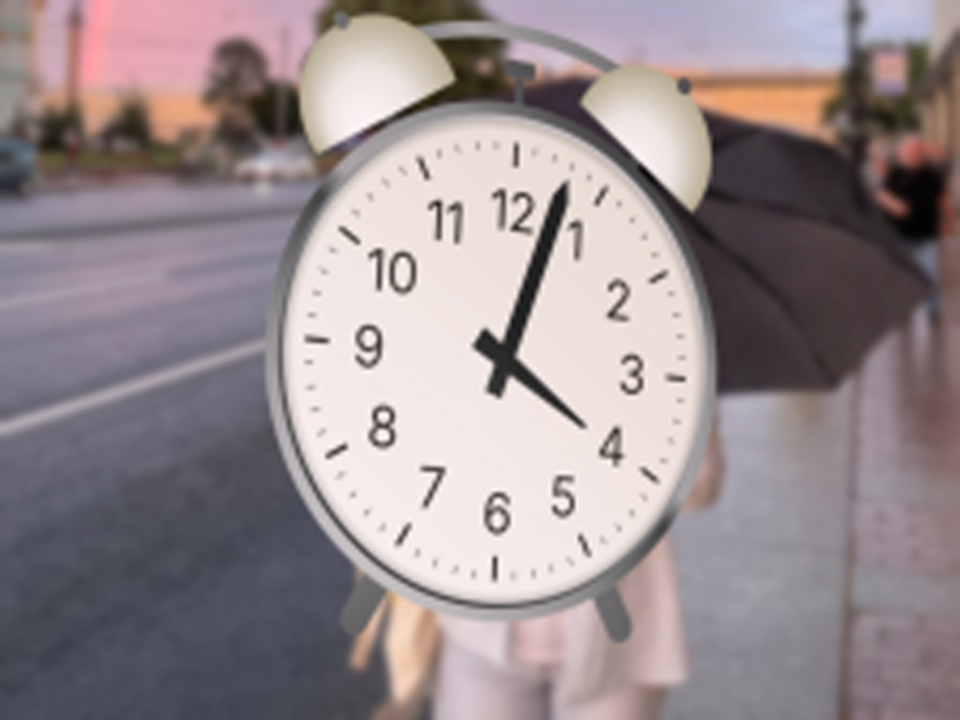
4.03
